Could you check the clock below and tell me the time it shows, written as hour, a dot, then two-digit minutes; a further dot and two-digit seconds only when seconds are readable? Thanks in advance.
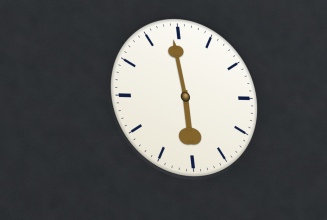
5.59
